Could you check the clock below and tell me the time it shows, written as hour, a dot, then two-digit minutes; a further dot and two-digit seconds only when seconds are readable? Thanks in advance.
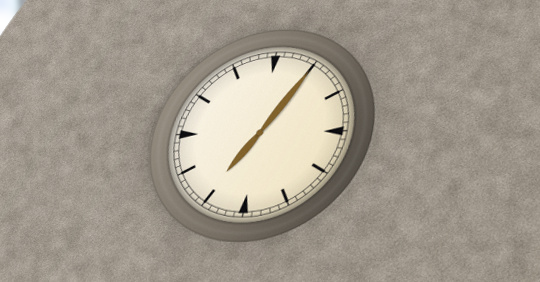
7.05
